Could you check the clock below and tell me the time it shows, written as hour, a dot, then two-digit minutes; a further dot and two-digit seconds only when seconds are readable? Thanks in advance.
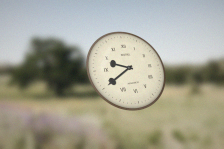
9.40
